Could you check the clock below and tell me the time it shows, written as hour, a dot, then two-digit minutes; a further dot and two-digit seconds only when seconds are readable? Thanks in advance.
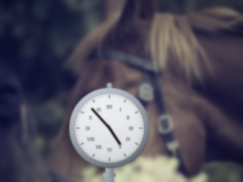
4.53
